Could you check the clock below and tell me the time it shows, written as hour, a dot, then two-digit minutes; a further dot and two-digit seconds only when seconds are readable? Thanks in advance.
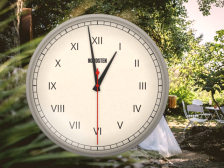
12.58.30
